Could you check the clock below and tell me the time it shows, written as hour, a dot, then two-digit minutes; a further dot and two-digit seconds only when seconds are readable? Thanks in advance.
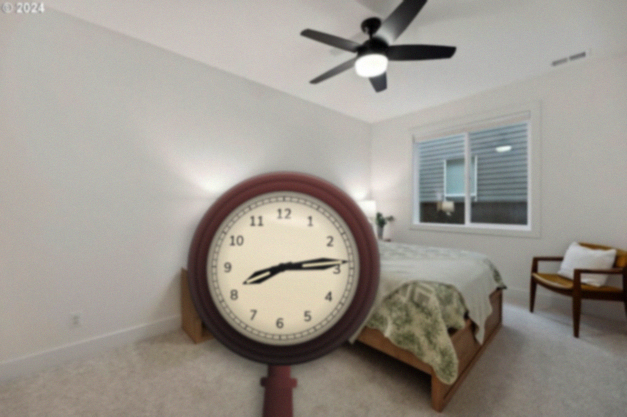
8.14
